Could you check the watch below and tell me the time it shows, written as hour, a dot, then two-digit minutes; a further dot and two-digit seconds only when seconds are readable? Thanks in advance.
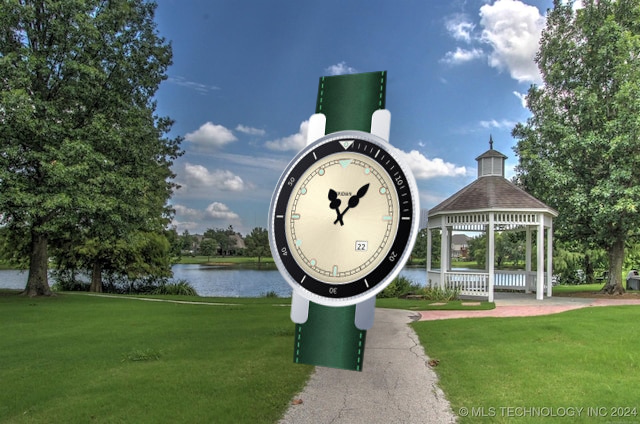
11.07
